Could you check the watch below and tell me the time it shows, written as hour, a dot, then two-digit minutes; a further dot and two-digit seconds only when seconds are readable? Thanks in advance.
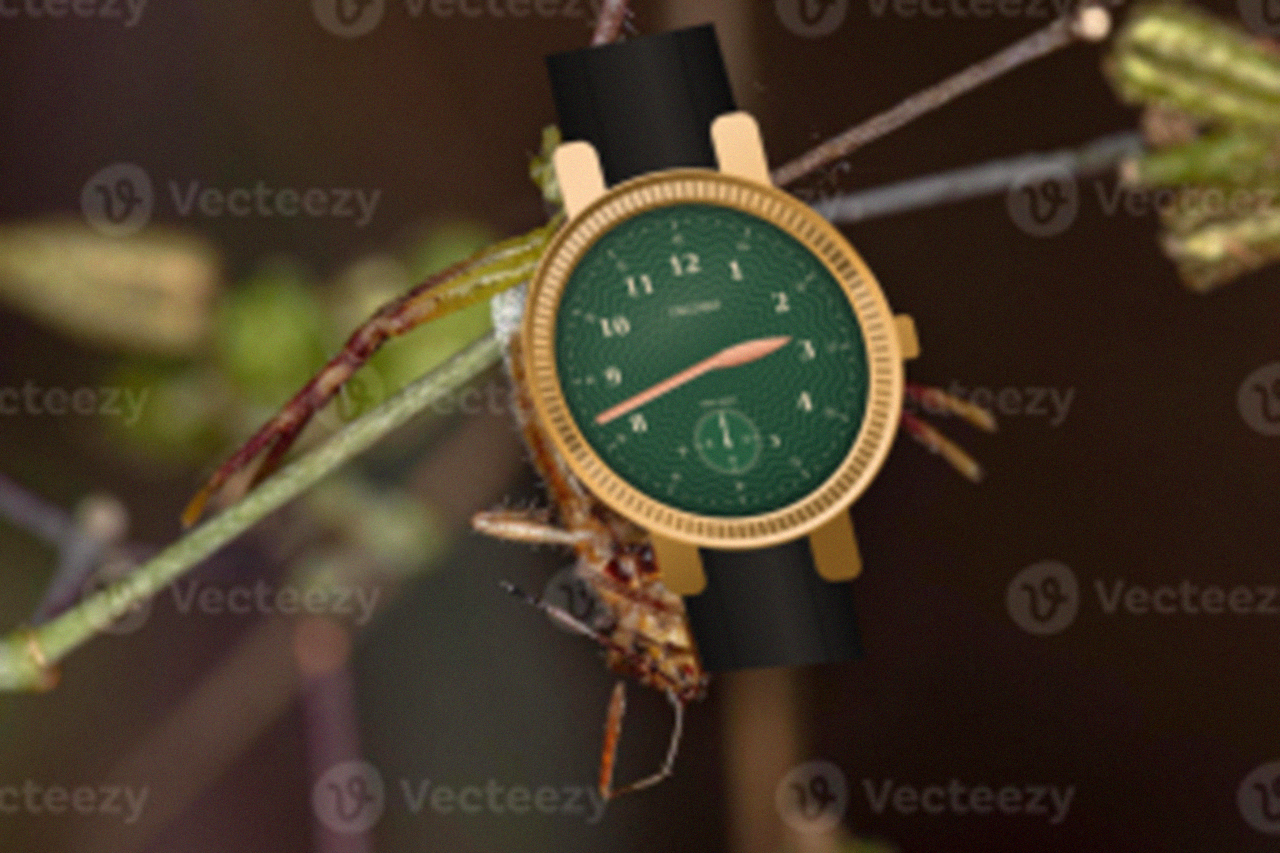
2.42
